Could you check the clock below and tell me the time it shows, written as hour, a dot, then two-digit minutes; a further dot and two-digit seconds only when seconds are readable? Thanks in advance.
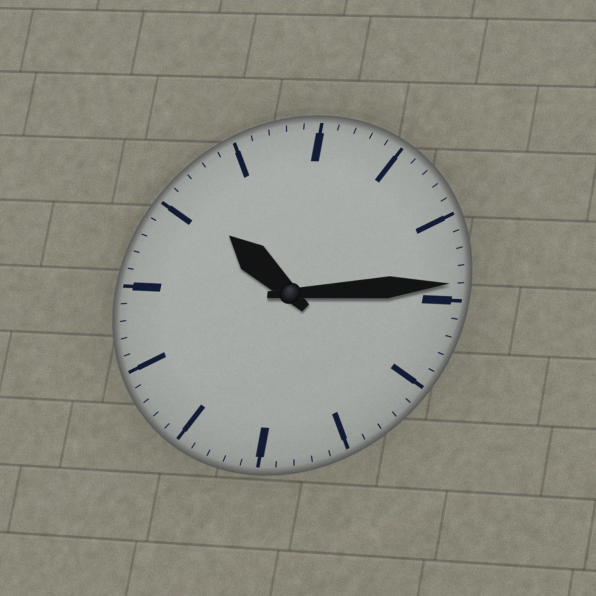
10.14
